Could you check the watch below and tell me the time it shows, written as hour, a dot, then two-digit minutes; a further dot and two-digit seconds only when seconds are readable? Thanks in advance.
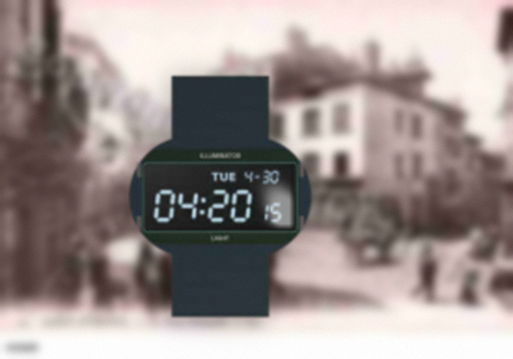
4.20.15
